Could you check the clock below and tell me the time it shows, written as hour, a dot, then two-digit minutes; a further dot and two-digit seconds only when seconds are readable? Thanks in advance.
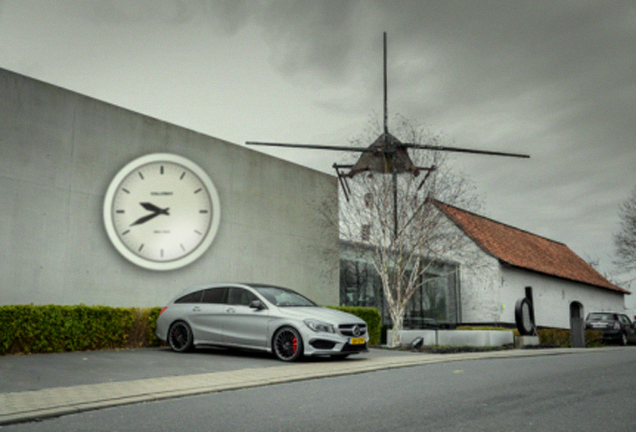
9.41
